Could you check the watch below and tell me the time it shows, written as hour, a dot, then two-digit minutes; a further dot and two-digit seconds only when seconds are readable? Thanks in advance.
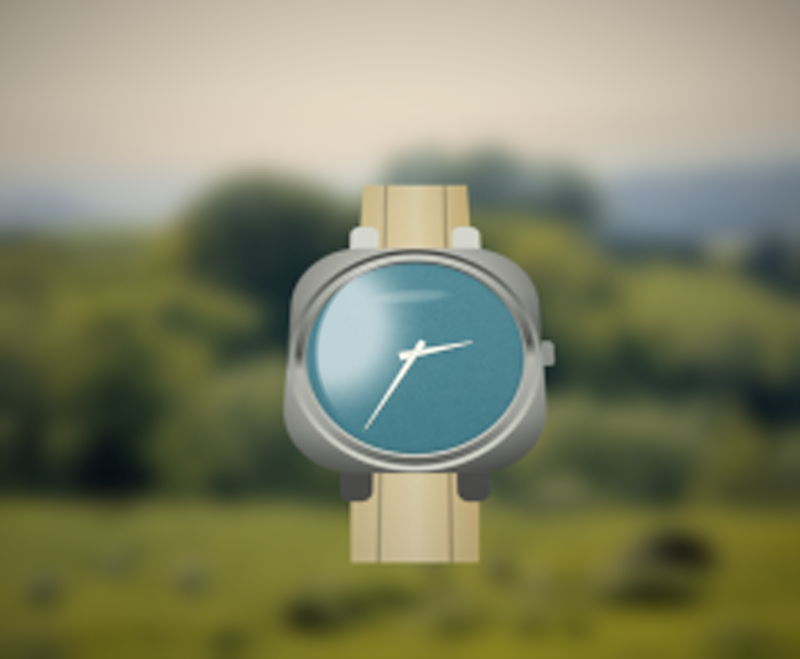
2.35
